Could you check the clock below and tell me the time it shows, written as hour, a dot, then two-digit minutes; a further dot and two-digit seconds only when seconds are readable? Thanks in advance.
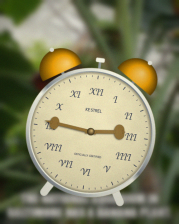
2.46
